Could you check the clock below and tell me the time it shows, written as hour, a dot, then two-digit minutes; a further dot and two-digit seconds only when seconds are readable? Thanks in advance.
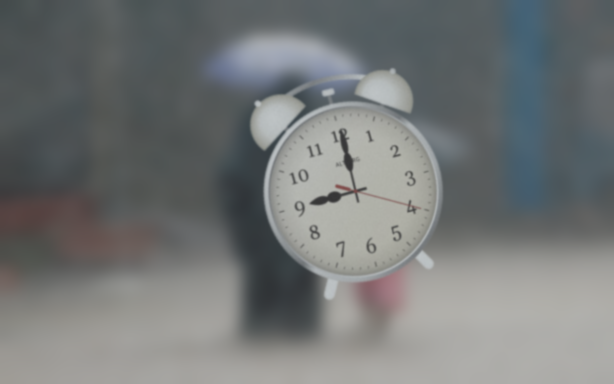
9.00.20
